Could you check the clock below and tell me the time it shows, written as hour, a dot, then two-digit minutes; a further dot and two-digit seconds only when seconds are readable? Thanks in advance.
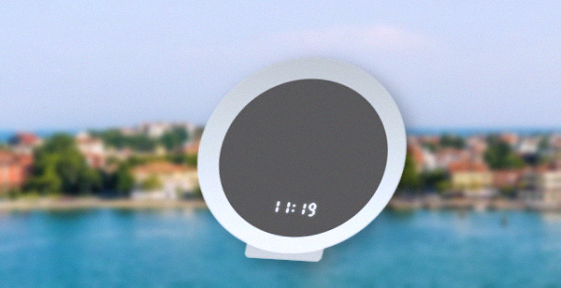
11.19
